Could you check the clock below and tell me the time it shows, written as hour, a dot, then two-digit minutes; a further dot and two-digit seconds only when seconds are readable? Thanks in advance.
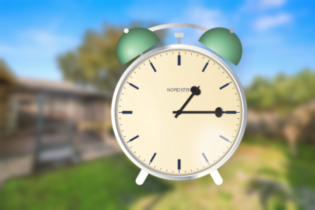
1.15
